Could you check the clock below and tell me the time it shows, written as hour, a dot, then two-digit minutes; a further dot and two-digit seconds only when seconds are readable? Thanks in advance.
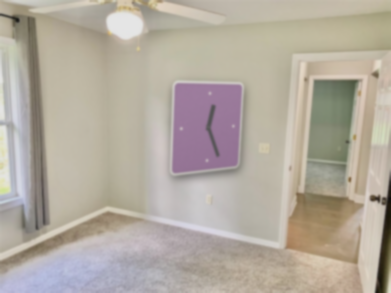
12.26
